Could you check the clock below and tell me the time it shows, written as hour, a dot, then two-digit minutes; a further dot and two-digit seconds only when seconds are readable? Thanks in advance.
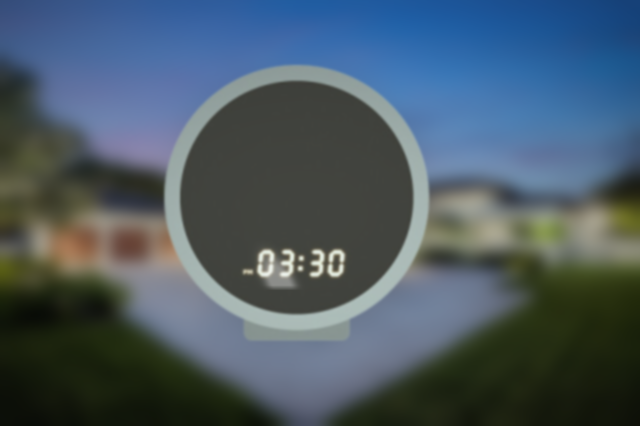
3.30
